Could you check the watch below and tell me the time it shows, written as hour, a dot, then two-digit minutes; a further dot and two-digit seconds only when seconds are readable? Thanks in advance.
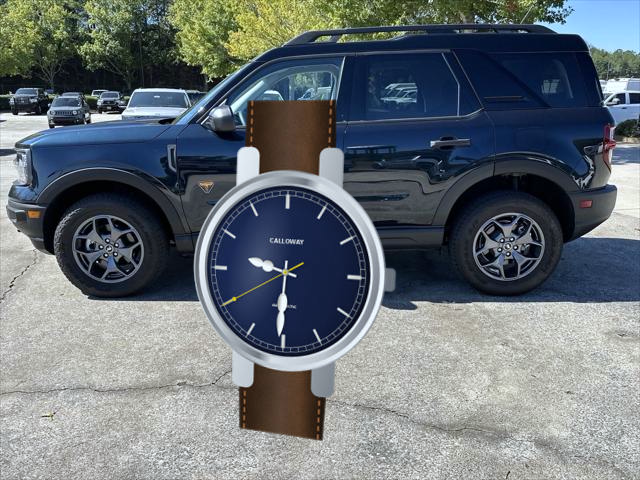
9.30.40
